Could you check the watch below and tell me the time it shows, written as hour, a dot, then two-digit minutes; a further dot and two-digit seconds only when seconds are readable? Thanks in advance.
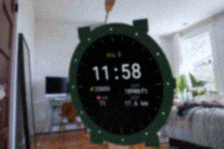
11.58
